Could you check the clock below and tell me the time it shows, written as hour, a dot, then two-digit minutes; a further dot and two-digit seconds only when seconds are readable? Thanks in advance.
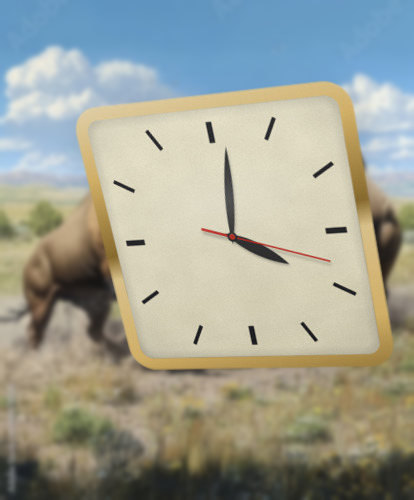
4.01.18
